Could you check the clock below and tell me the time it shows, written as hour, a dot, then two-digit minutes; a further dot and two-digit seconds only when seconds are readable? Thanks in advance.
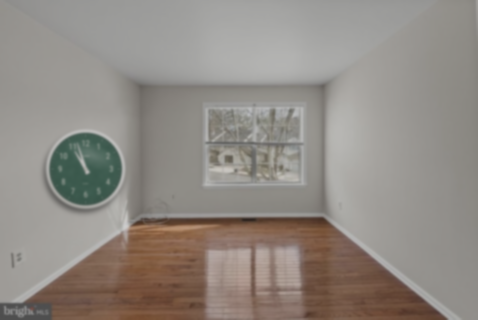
10.57
